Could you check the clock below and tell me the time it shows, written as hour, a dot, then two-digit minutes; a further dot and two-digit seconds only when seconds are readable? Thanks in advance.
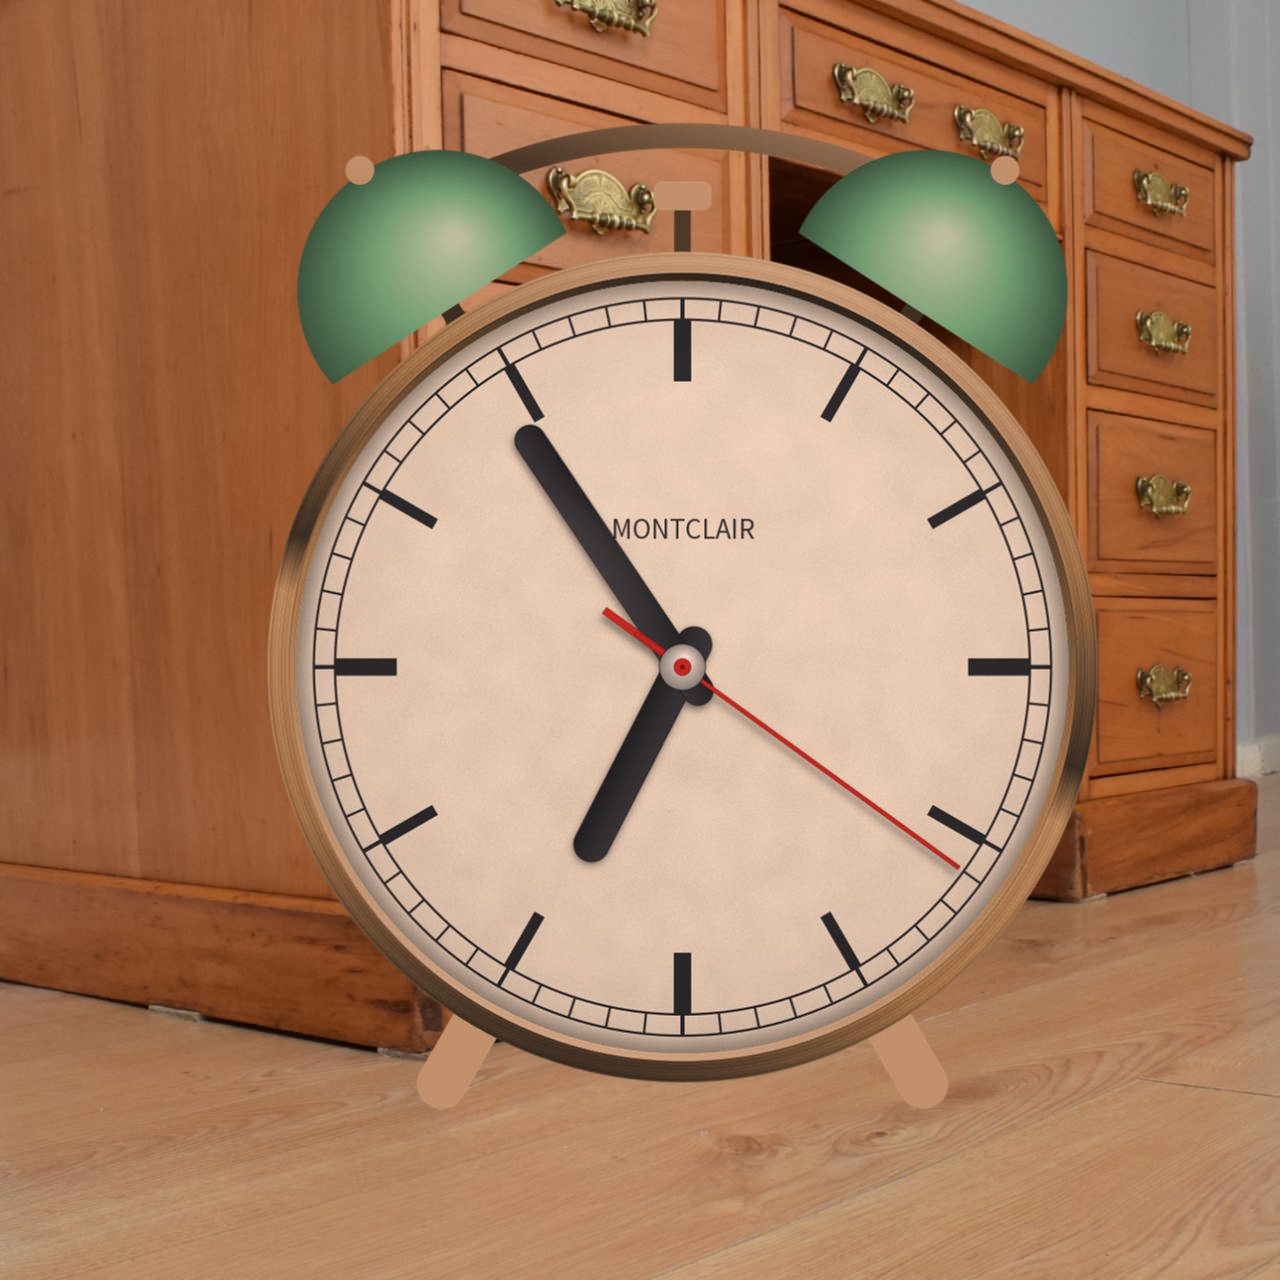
6.54.21
